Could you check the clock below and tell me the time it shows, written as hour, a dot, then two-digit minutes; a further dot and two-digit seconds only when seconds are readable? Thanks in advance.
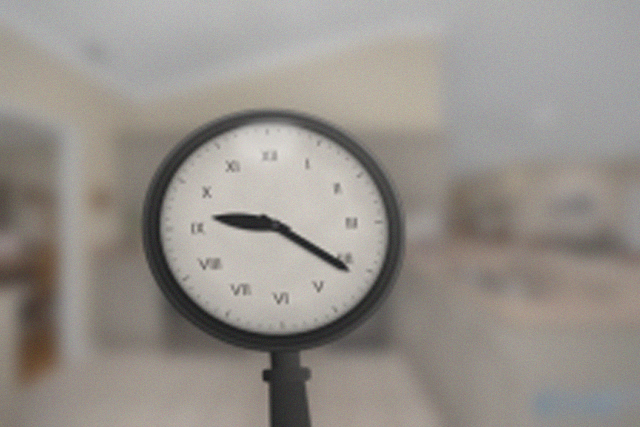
9.21
